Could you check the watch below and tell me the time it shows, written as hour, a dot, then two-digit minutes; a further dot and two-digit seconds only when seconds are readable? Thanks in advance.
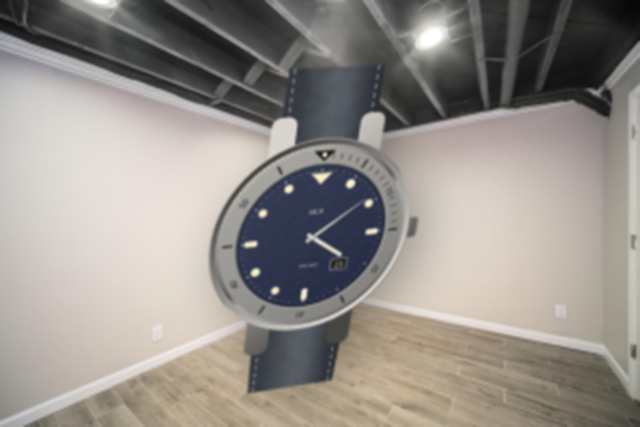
4.09
